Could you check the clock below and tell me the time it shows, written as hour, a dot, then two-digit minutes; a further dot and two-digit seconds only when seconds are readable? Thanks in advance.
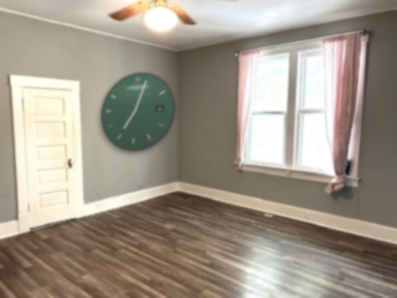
7.03
